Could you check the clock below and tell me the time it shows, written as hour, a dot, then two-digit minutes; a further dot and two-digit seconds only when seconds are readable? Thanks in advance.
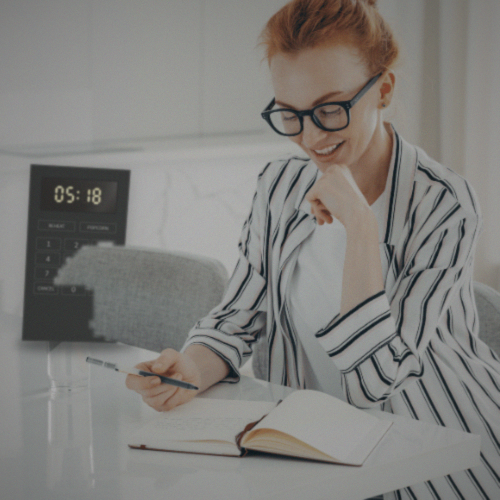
5.18
